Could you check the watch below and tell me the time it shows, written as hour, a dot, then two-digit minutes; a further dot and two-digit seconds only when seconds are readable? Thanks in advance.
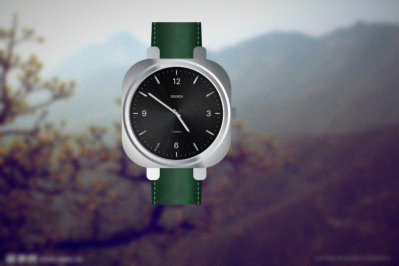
4.51
